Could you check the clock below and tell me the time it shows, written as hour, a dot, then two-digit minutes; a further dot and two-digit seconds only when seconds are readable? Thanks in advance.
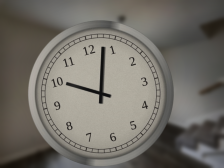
10.03
